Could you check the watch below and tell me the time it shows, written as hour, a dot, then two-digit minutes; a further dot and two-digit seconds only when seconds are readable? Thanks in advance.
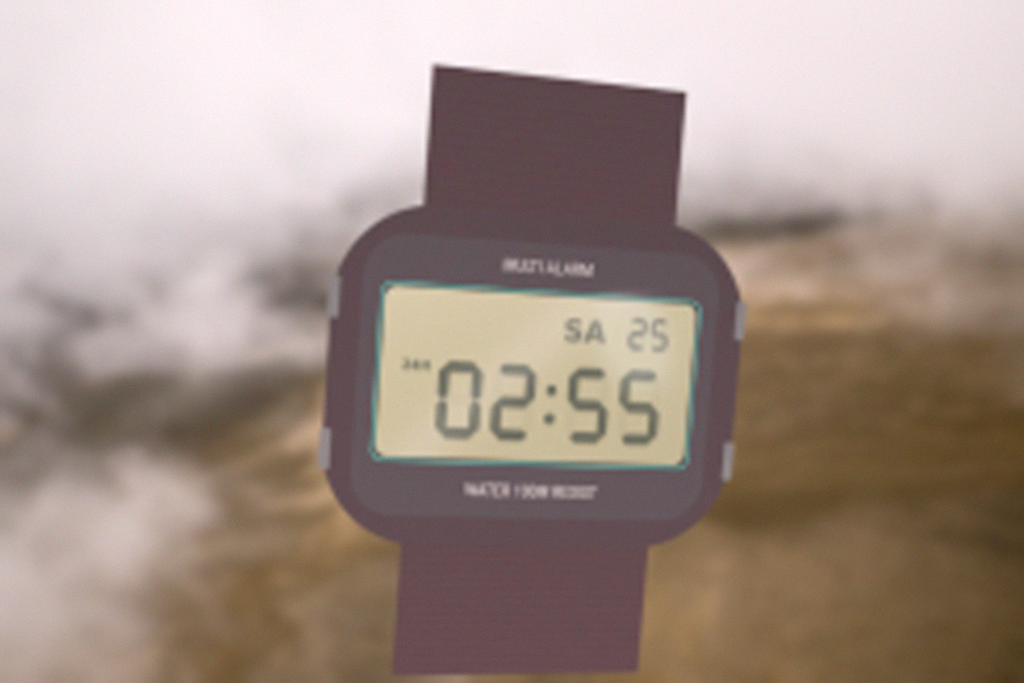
2.55
